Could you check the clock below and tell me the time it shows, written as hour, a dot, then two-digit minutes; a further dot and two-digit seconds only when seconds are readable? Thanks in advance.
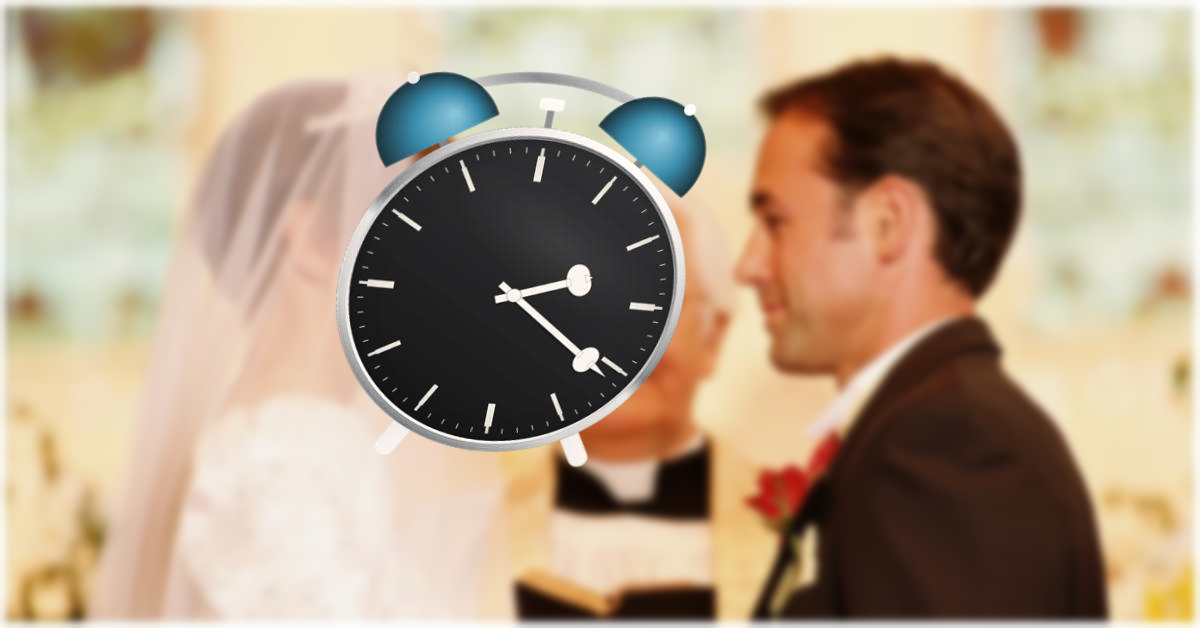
2.21
